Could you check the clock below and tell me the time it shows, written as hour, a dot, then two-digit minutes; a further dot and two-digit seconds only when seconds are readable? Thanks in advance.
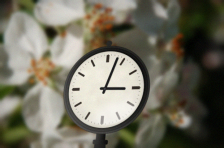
3.03
